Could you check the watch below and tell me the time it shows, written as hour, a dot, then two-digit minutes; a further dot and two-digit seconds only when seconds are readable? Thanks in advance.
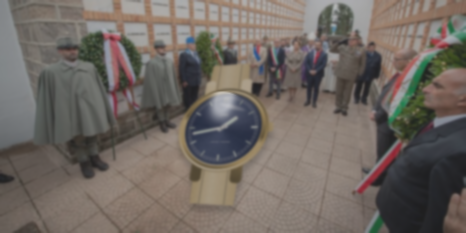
1.43
